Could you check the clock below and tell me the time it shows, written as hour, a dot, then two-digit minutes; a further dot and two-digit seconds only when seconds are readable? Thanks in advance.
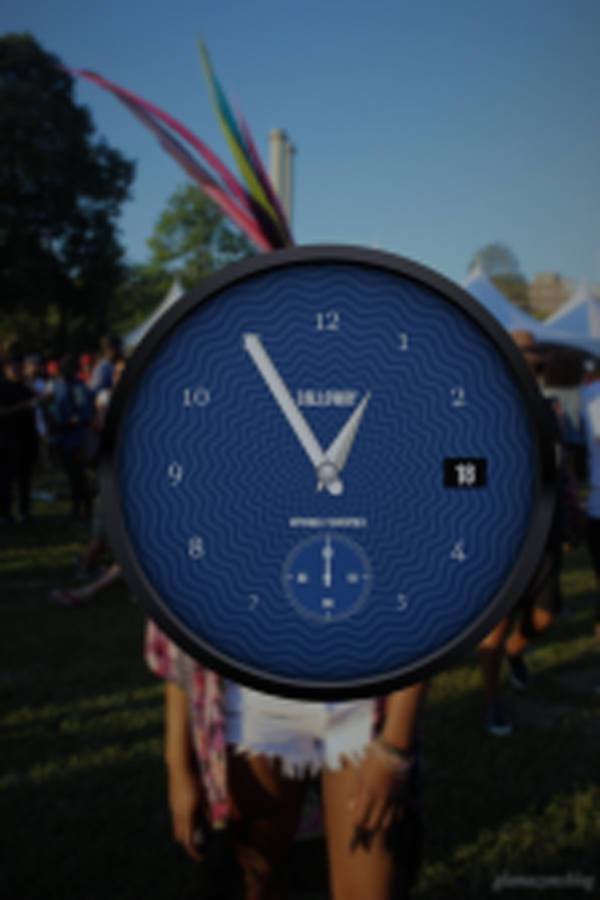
12.55
